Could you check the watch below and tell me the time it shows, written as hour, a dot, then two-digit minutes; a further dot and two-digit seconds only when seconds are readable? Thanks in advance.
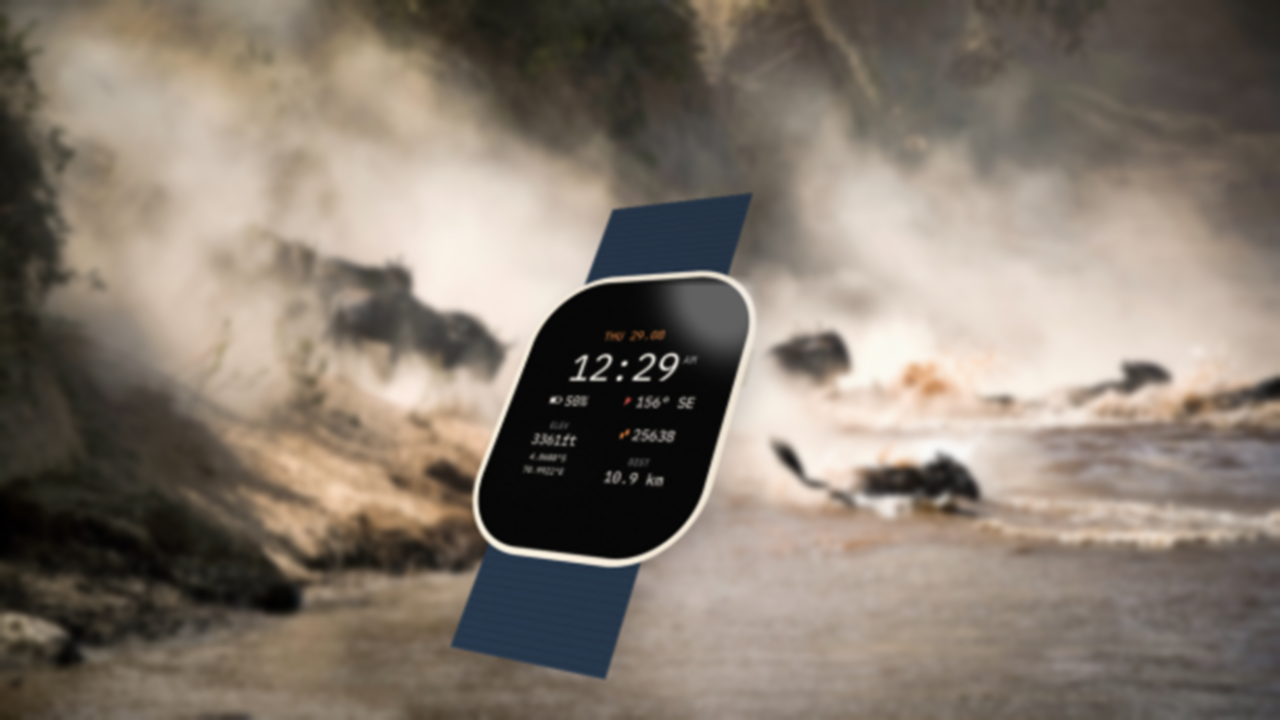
12.29
